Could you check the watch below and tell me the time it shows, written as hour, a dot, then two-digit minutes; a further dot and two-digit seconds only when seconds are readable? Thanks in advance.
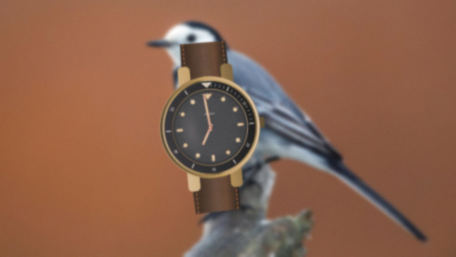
6.59
